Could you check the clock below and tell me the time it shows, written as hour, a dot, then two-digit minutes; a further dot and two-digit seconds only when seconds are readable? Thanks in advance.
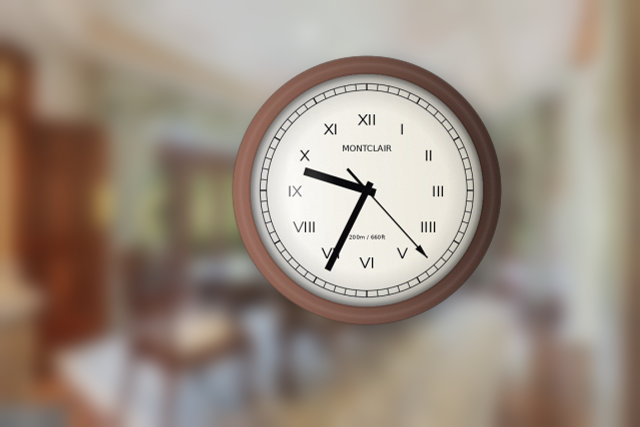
9.34.23
